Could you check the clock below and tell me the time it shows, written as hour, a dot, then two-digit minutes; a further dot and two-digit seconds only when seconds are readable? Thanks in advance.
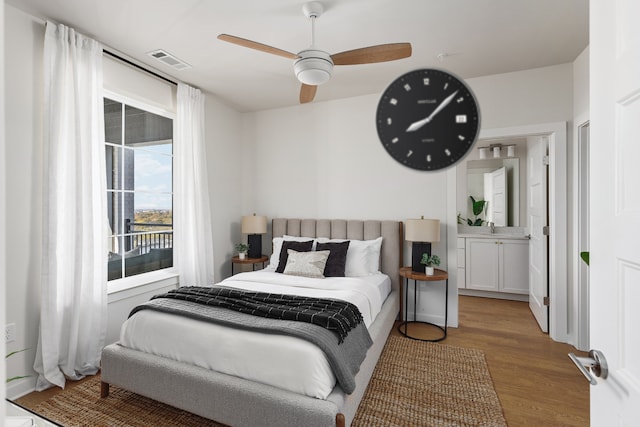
8.08
